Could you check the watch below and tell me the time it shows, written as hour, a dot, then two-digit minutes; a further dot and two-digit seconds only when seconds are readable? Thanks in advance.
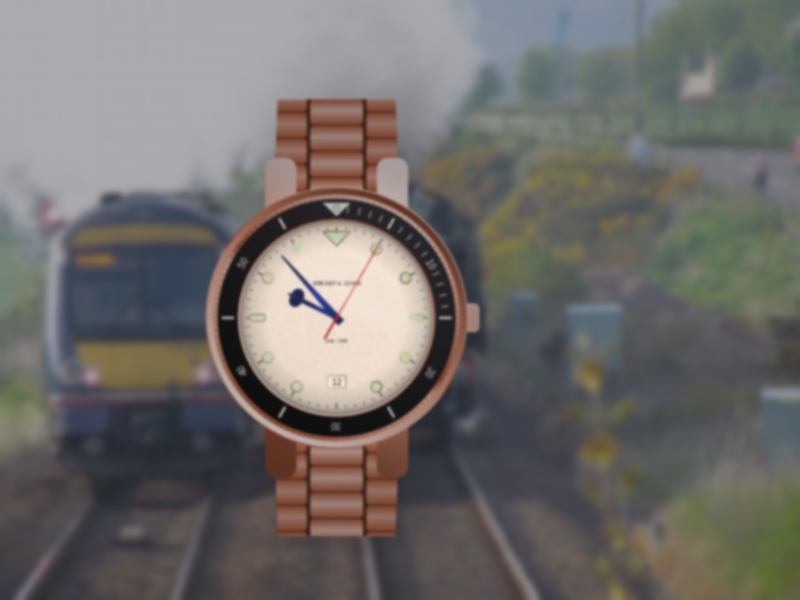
9.53.05
